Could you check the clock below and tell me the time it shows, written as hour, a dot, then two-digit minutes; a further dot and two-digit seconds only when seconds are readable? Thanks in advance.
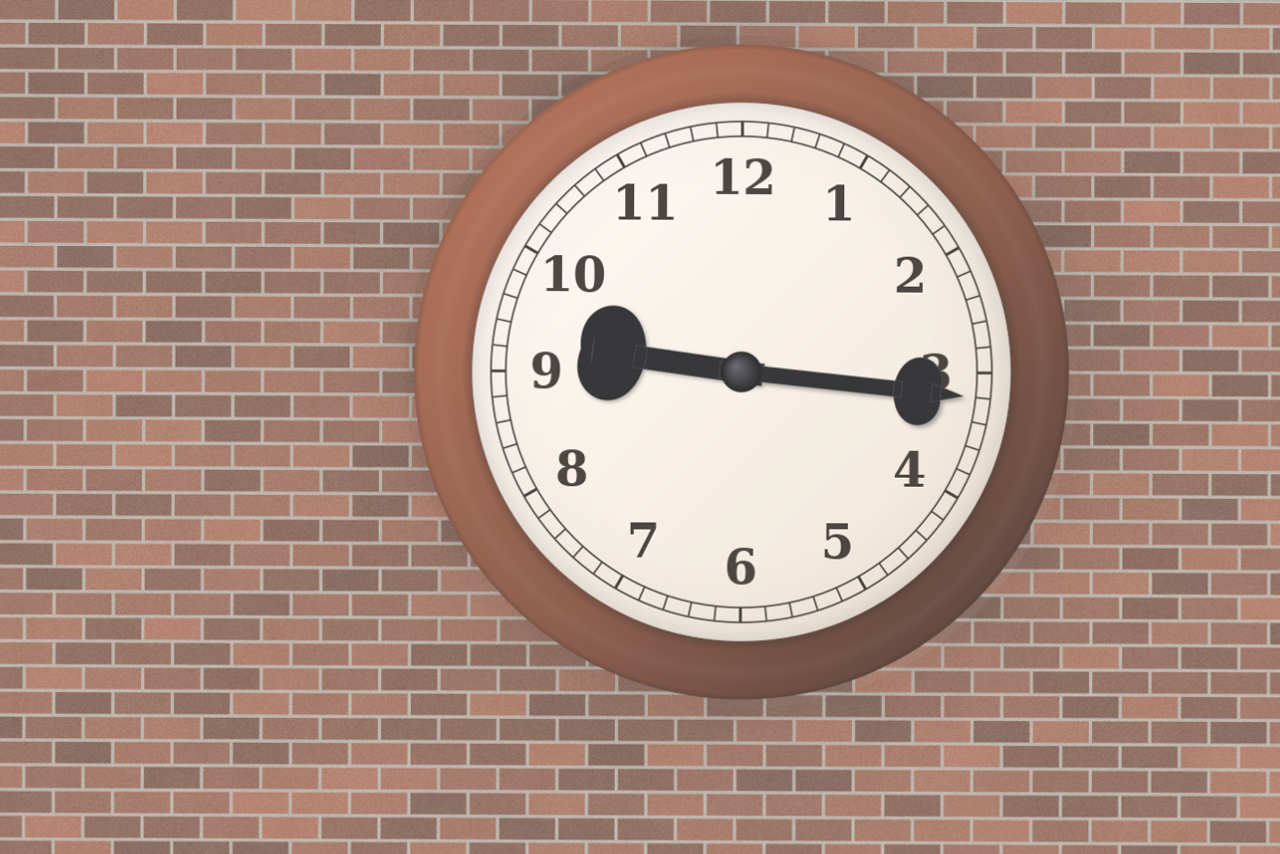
9.16
